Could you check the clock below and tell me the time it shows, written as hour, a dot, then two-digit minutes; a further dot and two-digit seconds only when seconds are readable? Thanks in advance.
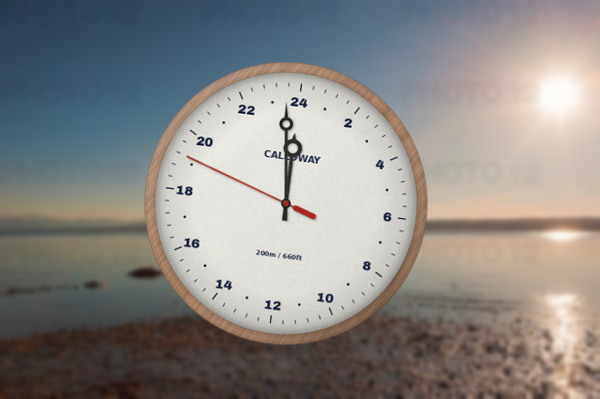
23.58.48
